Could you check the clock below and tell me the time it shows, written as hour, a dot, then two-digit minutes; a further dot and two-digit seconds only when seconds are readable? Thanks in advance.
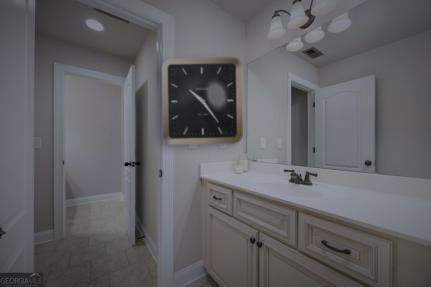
10.24
